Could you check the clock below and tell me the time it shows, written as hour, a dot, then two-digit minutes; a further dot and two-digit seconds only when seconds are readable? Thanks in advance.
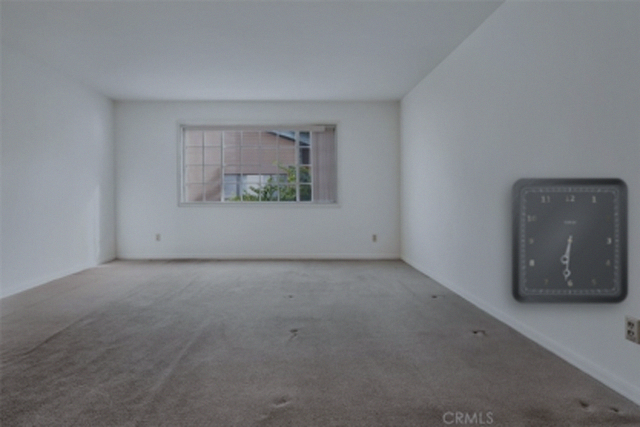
6.31
